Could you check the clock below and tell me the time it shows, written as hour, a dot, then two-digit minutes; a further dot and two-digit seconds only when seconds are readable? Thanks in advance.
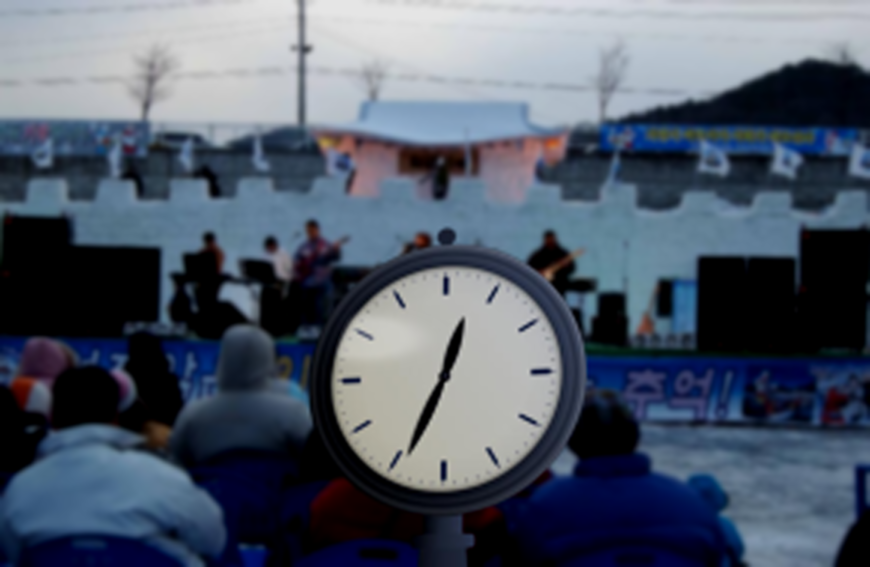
12.34
